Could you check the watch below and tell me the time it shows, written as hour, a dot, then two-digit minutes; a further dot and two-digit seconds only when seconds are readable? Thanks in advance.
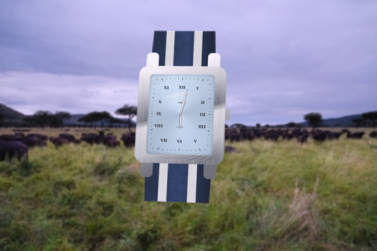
6.02
